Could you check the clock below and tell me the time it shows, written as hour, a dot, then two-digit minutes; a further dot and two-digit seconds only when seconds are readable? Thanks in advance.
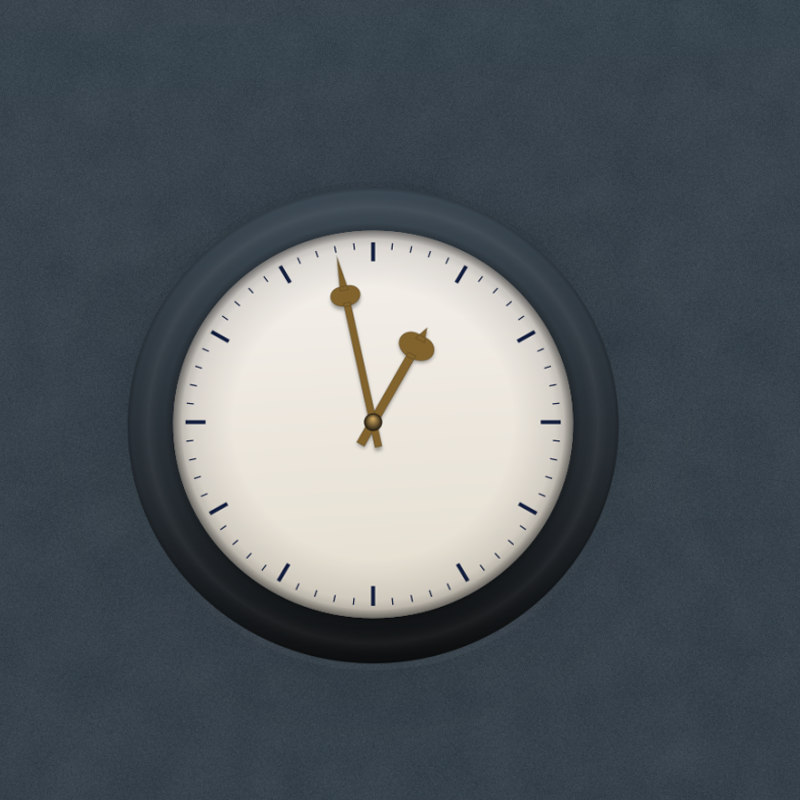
12.58
